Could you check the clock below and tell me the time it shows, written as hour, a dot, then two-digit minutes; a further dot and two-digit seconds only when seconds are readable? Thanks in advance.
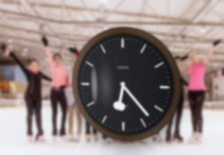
6.23
